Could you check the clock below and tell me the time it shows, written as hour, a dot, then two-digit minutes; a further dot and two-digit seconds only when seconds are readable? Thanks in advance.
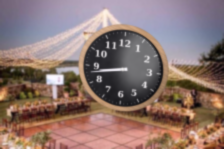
8.43
